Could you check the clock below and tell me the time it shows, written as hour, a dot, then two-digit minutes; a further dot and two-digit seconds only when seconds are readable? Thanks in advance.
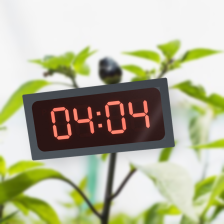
4.04
